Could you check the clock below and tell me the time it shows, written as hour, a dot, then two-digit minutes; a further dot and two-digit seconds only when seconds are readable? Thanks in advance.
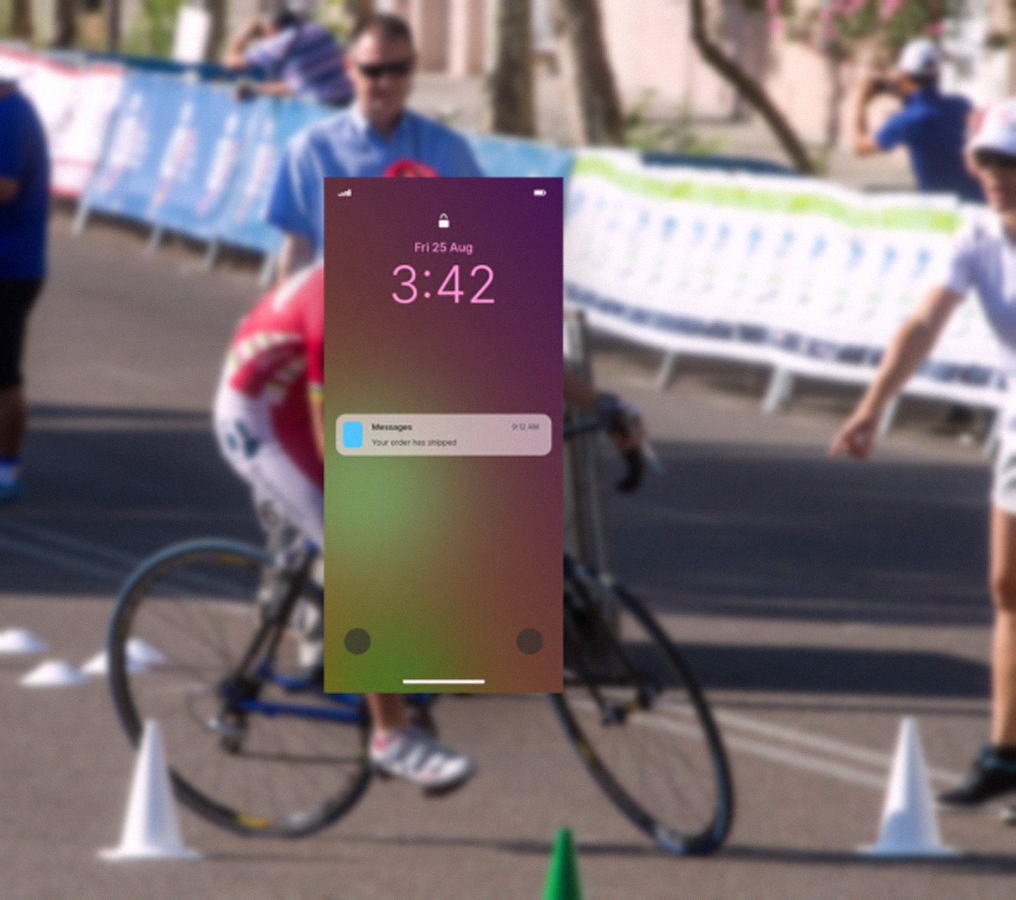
3.42
